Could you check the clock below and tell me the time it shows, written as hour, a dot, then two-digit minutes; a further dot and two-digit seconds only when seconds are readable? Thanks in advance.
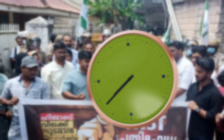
7.38
